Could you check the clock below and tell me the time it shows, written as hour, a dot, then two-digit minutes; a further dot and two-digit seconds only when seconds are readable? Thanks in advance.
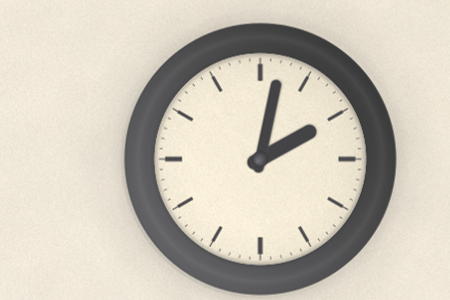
2.02
